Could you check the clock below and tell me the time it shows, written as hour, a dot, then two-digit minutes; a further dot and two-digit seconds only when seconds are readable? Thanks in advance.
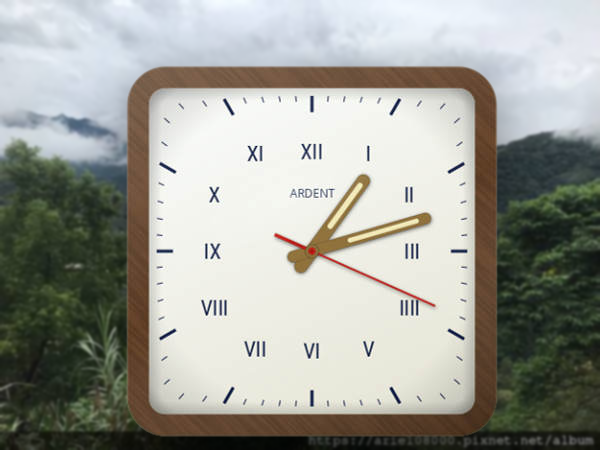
1.12.19
